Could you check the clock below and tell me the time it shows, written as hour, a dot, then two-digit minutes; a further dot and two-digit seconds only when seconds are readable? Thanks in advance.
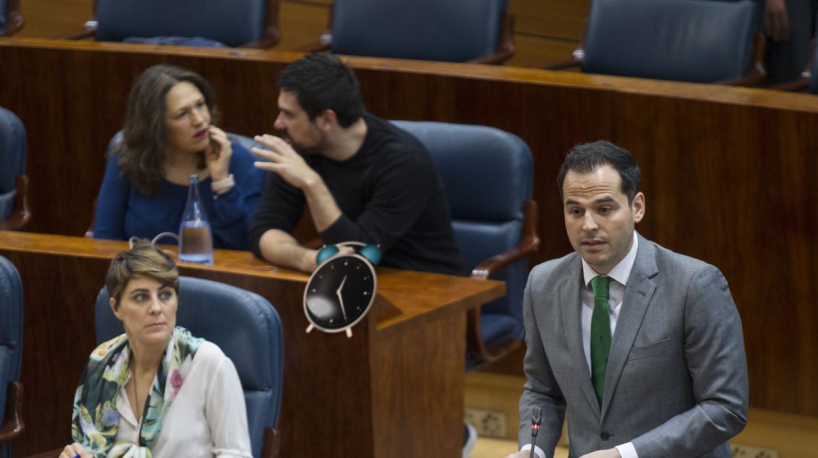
12.25
